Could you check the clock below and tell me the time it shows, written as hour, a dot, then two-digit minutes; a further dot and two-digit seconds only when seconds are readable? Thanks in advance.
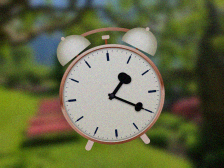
1.20
